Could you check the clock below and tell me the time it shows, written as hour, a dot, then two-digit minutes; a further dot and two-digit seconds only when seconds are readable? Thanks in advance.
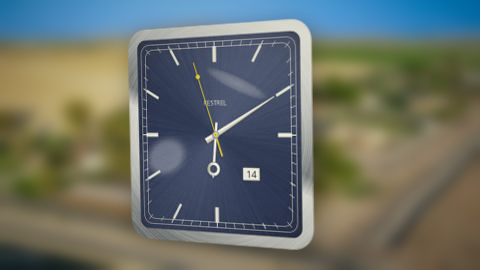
6.09.57
